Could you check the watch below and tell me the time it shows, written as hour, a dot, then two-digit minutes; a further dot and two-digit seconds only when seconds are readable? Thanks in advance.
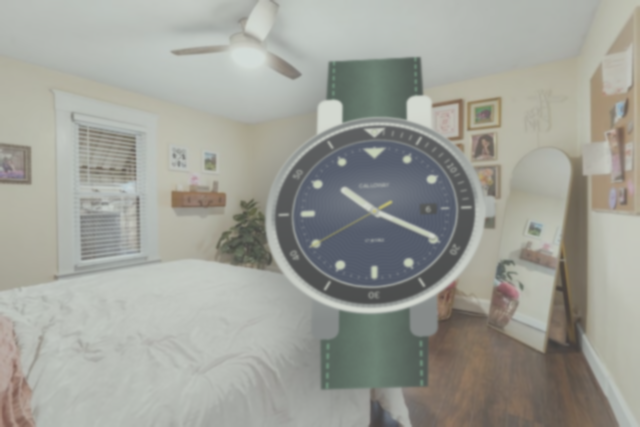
10.19.40
